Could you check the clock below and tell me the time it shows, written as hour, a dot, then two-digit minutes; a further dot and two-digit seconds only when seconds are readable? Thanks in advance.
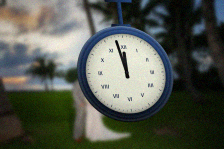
11.58
